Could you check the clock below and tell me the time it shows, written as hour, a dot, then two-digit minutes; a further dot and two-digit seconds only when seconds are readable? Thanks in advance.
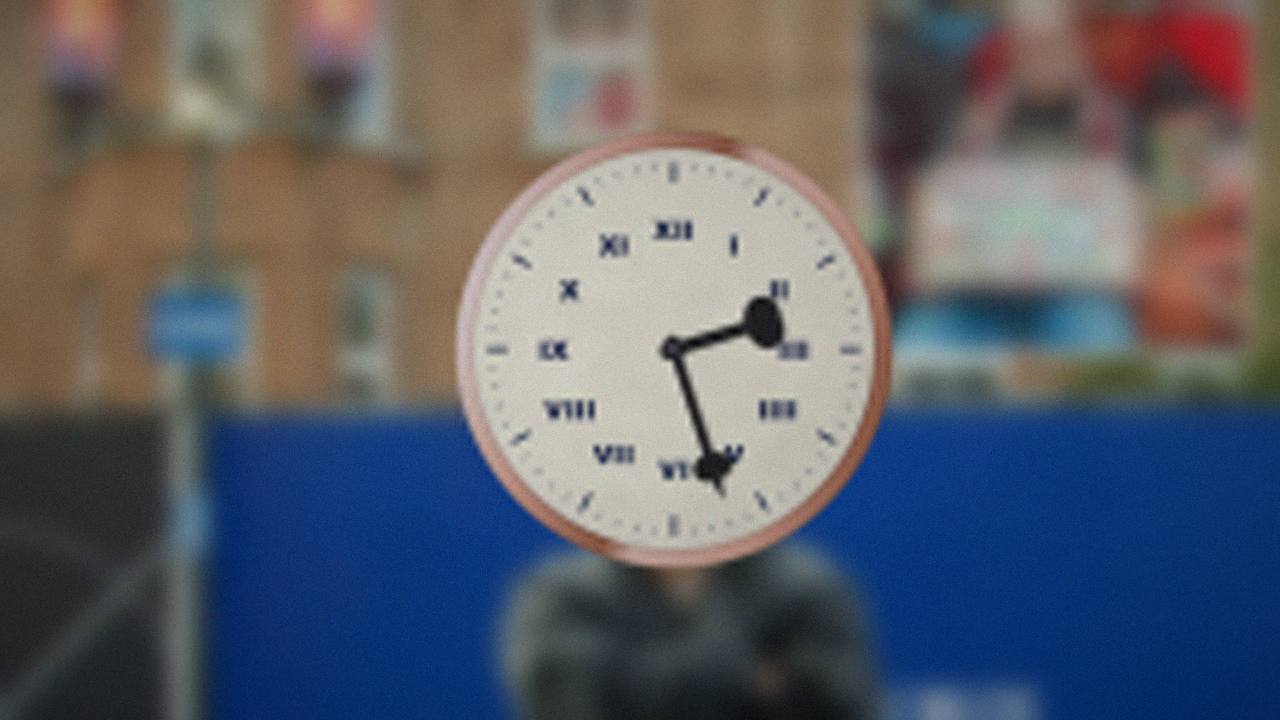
2.27
